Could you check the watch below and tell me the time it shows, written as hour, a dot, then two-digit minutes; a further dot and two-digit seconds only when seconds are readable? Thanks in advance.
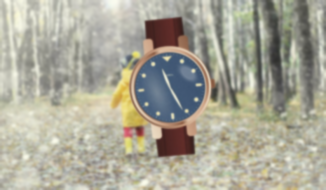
11.26
